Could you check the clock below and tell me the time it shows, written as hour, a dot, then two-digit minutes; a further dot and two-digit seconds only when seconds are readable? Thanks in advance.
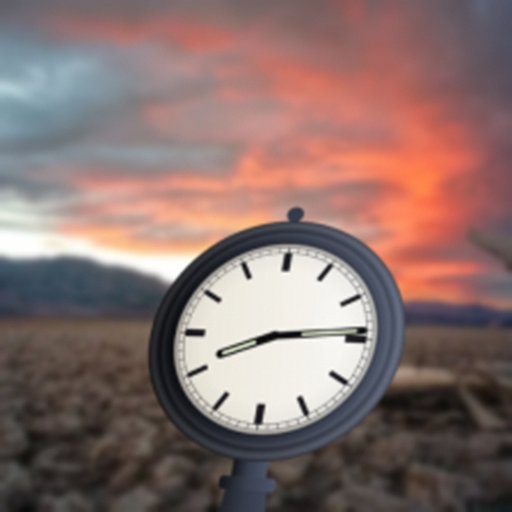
8.14
